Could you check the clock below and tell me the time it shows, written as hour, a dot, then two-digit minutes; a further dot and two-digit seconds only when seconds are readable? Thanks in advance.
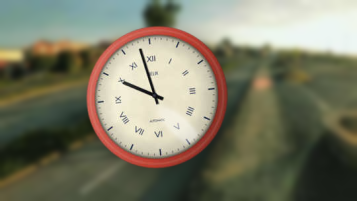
9.58
